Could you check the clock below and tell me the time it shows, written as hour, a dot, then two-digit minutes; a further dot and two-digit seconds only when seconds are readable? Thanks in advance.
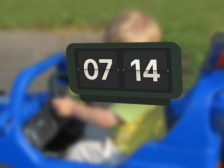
7.14
